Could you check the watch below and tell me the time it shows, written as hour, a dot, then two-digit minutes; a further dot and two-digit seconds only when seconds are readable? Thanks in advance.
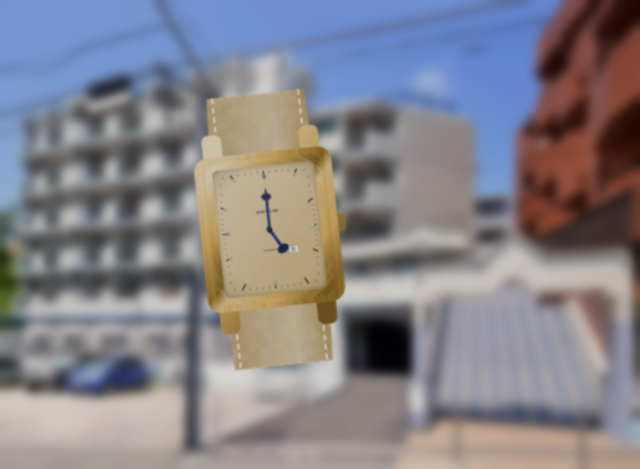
5.00
